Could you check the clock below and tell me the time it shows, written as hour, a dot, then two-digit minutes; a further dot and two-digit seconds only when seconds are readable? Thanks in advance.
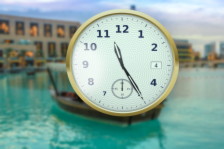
11.25
